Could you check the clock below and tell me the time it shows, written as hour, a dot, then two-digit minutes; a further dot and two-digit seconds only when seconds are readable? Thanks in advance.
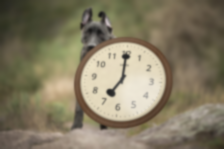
7.00
